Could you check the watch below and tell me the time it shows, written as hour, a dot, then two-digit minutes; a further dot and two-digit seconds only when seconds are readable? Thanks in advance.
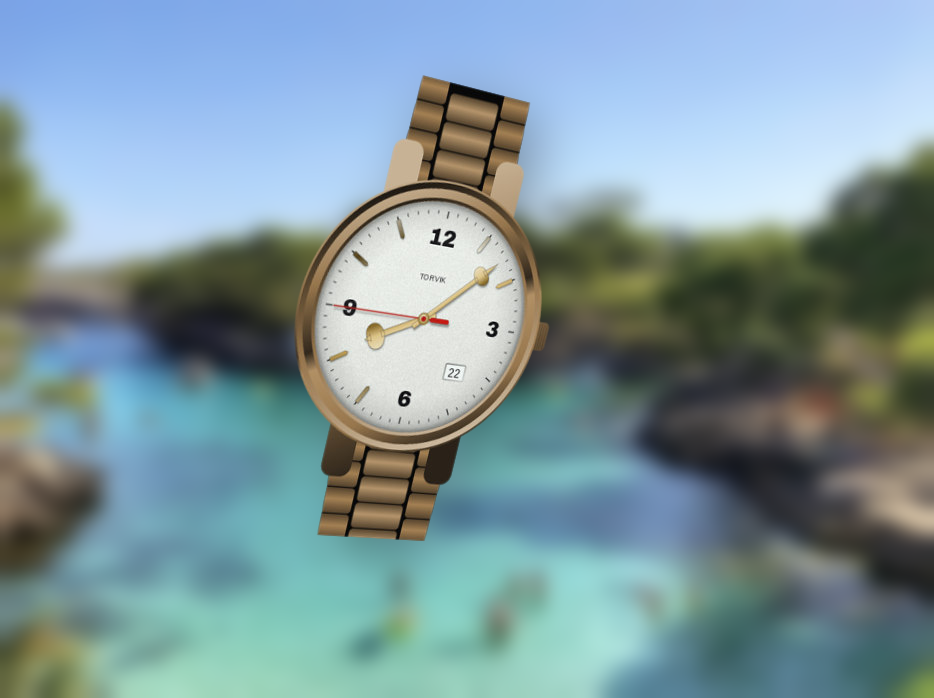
8.07.45
